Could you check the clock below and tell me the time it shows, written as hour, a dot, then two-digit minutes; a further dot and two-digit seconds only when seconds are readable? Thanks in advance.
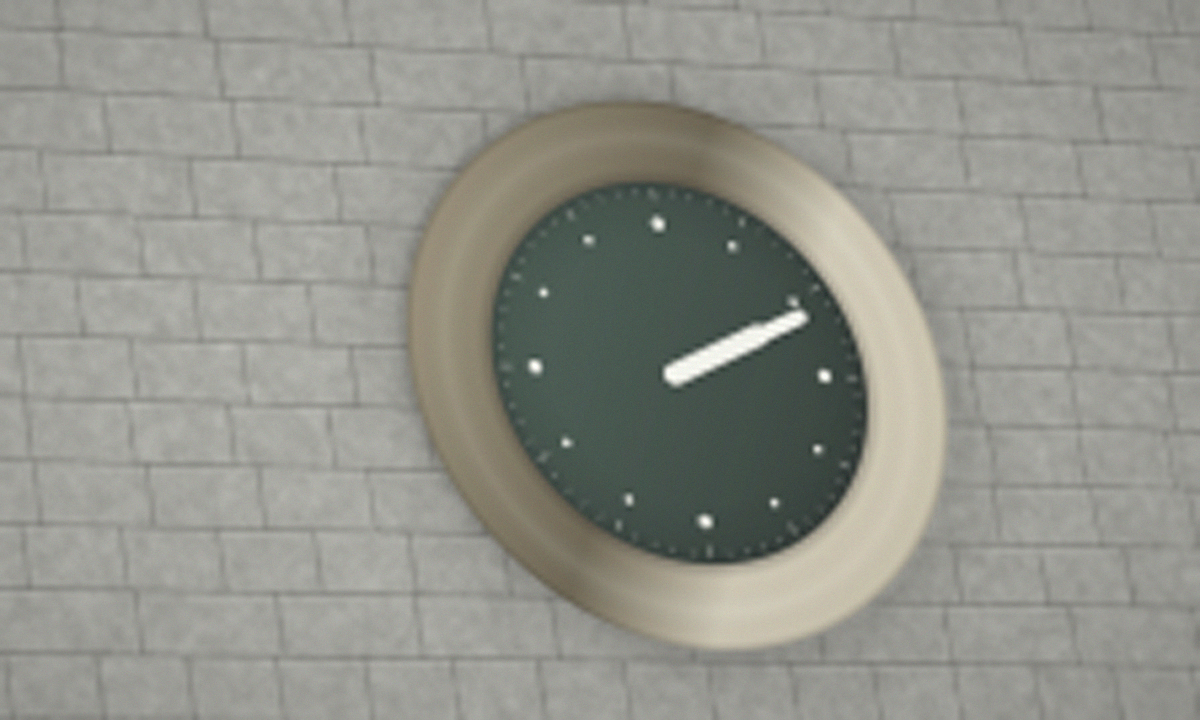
2.11
